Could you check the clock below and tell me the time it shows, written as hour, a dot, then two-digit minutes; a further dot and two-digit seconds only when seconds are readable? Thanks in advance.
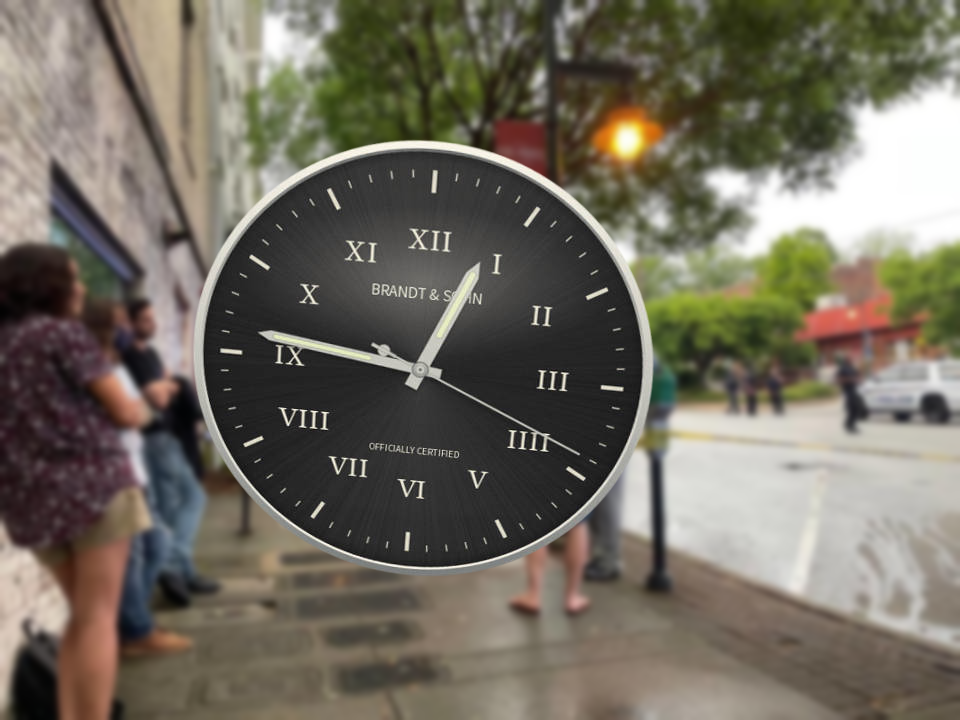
12.46.19
